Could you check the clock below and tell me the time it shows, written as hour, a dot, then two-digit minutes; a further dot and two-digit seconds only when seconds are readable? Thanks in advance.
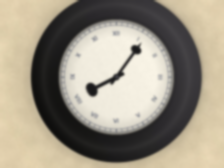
8.06
